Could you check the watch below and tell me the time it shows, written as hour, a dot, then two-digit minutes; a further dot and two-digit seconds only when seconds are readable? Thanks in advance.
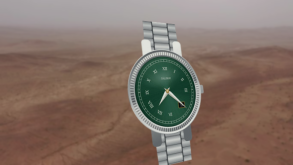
7.22
